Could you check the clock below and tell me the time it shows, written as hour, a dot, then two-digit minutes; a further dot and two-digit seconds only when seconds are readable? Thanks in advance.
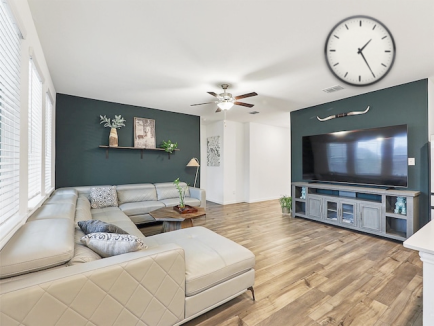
1.25
